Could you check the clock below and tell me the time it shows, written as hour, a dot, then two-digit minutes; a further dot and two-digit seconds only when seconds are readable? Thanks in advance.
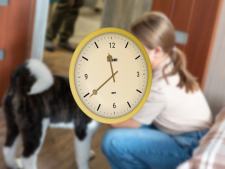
11.39
